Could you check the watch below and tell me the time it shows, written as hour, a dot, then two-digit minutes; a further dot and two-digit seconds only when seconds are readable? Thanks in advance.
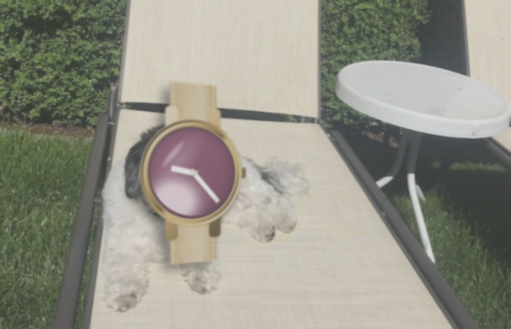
9.23
